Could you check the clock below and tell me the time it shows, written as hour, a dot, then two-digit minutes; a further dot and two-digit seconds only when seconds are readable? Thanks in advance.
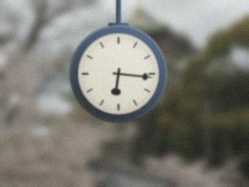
6.16
